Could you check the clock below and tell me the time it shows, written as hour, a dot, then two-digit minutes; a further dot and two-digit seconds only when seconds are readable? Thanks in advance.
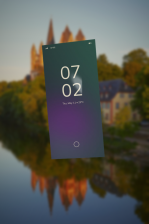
7.02
